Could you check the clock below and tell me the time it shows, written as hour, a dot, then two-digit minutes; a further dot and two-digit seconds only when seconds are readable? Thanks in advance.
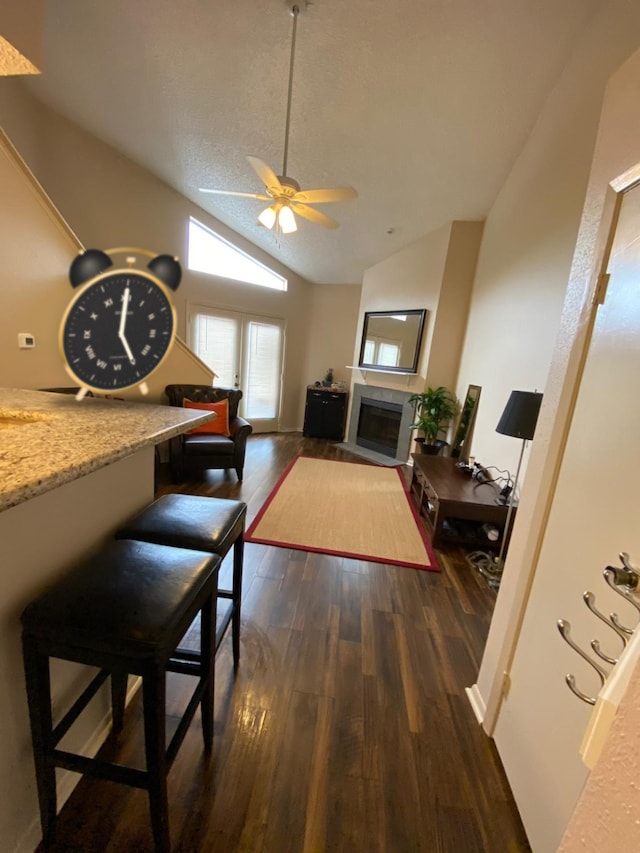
5.00
